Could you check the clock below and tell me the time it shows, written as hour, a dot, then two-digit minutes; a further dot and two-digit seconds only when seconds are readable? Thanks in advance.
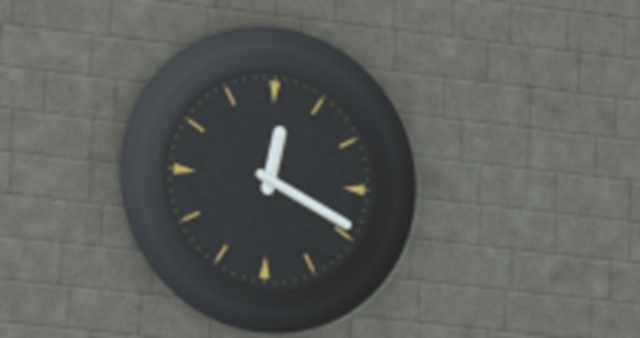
12.19
